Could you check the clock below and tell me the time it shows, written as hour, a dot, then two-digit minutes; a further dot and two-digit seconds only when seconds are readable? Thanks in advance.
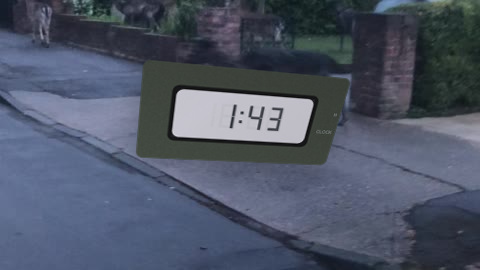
1.43
